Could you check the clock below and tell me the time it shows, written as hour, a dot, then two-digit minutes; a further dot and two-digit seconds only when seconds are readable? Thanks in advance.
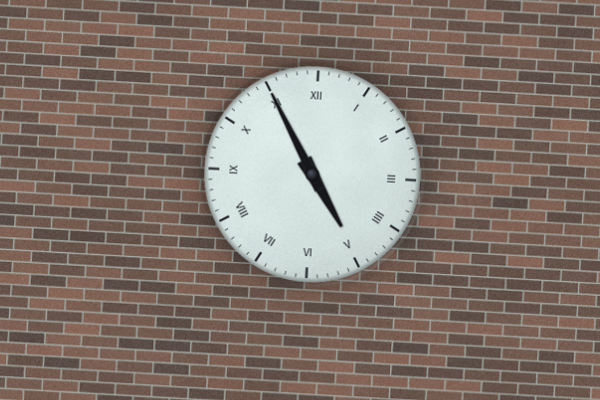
4.55
